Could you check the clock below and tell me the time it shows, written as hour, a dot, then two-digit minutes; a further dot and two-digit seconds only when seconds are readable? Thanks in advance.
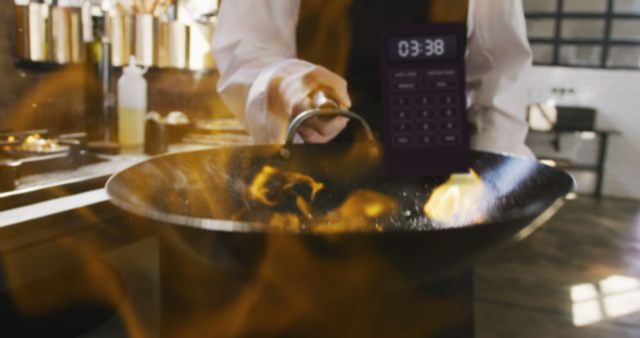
3.38
